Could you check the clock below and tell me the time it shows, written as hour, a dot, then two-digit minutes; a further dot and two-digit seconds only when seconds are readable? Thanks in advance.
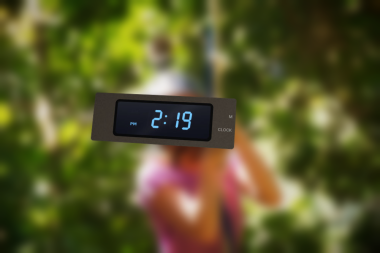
2.19
